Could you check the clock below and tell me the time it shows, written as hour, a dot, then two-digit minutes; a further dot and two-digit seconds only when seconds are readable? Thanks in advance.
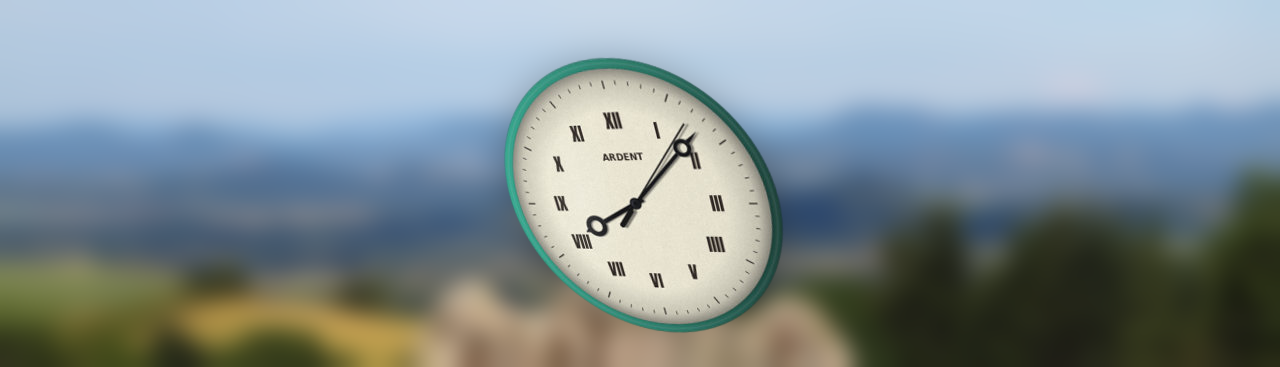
8.08.07
